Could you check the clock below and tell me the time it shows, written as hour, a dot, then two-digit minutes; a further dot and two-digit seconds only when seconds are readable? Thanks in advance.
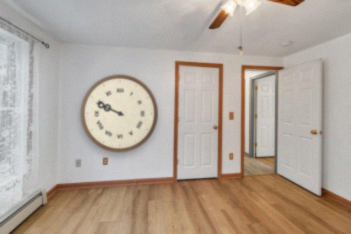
9.49
